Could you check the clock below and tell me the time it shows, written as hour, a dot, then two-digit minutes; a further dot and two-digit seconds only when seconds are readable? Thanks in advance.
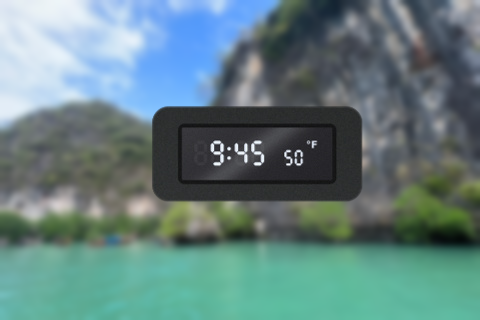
9.45
